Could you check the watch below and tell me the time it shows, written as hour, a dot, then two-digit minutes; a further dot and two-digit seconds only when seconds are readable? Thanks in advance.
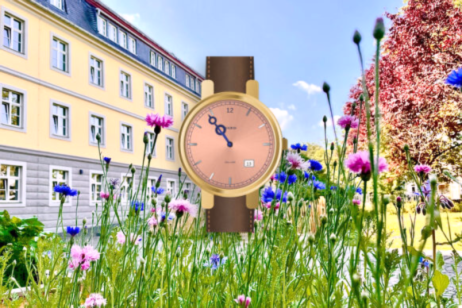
10.54
